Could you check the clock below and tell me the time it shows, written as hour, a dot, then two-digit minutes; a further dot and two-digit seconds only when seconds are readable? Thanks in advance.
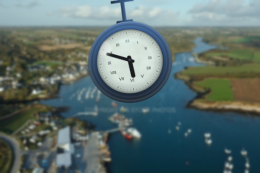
5.49
